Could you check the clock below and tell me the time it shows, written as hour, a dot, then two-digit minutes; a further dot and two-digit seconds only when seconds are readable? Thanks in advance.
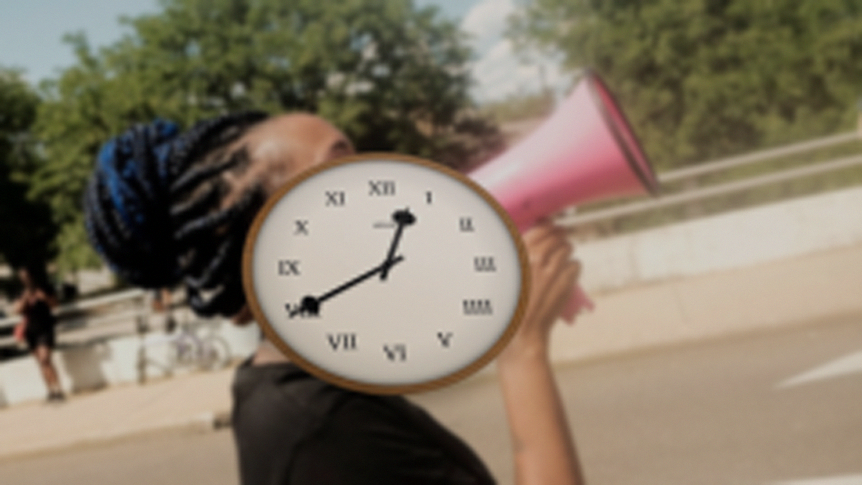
12.40
